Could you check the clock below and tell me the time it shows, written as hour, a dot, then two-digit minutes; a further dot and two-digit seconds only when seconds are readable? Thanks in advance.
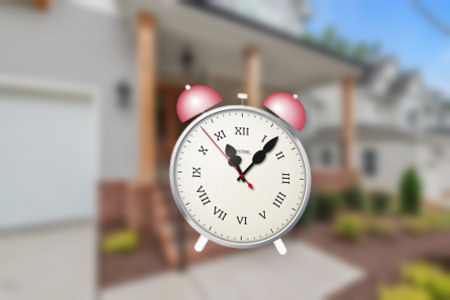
11.06.53
